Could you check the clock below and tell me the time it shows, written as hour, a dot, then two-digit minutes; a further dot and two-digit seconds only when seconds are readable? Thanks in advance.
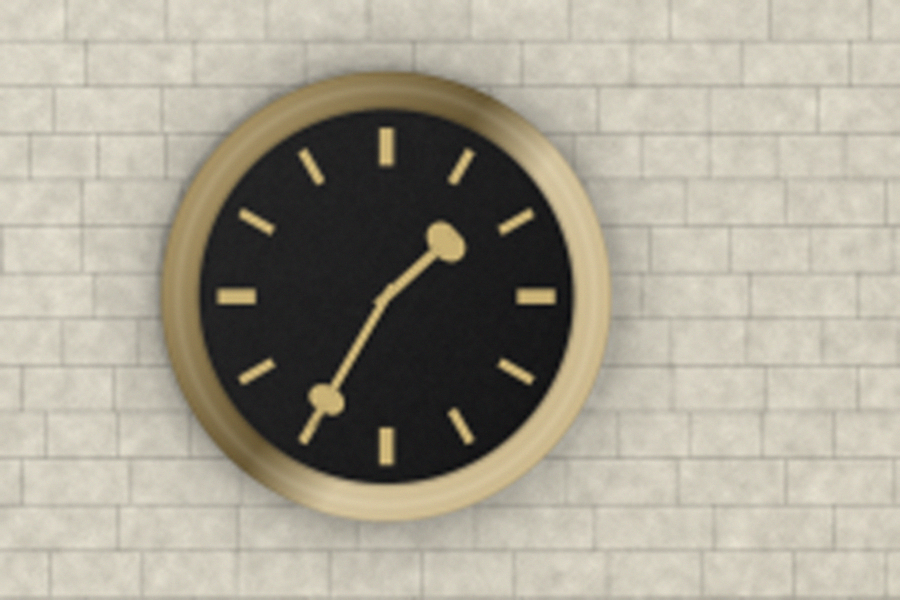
1.35
